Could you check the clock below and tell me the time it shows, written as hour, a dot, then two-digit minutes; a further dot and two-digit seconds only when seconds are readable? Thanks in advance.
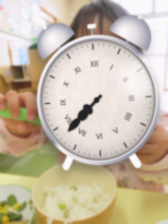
7.38
